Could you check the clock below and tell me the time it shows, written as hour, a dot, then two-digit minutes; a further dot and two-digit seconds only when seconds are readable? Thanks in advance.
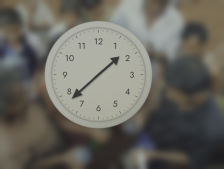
1.38
